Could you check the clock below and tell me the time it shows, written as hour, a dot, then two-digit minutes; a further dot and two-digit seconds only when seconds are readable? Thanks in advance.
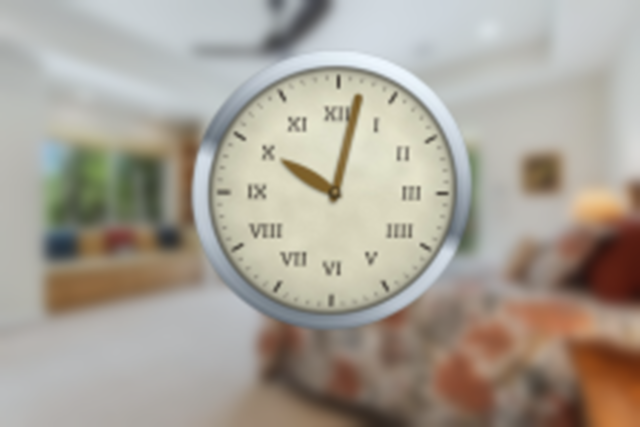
10.02
